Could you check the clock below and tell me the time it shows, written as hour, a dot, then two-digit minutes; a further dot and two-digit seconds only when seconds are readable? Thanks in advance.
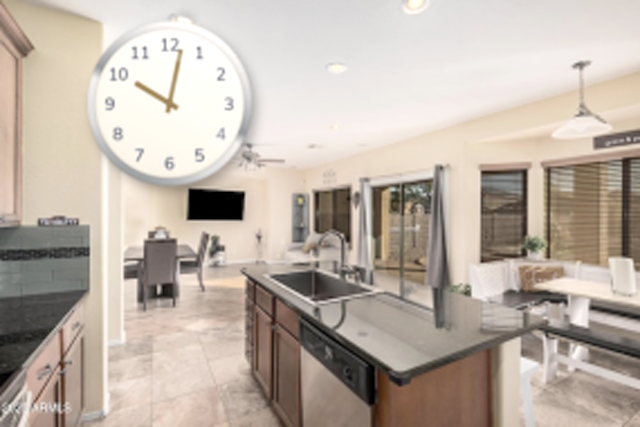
10.02
